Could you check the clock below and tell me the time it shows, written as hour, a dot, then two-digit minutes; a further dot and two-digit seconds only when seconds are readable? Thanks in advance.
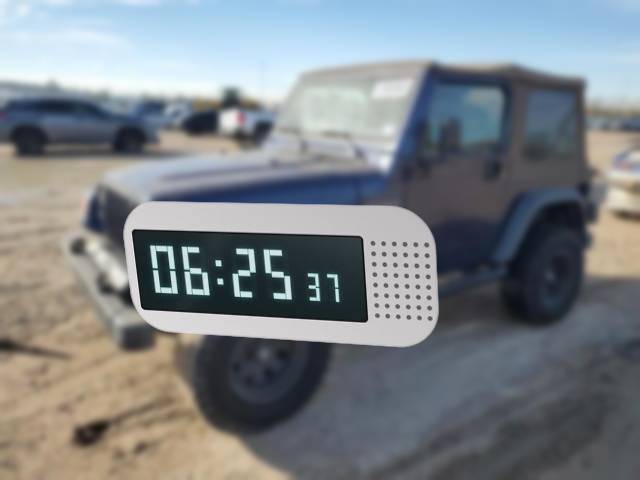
6.25.37
